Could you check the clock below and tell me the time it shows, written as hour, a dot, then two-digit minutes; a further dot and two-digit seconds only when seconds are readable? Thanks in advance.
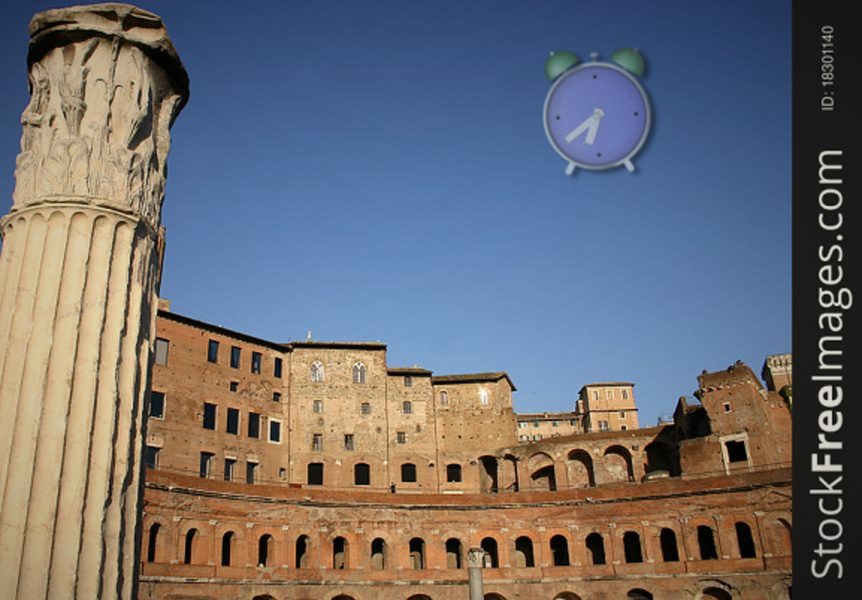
6.39
